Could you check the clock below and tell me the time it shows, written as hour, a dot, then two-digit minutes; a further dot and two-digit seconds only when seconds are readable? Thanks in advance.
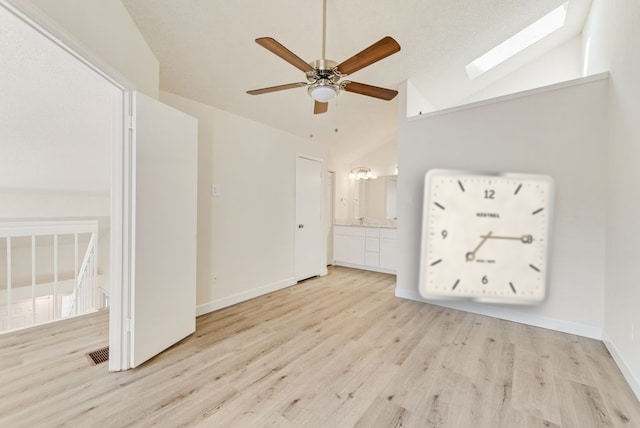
7.15
